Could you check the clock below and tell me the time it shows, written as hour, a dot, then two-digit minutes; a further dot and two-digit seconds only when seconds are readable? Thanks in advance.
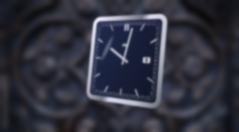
10.02
